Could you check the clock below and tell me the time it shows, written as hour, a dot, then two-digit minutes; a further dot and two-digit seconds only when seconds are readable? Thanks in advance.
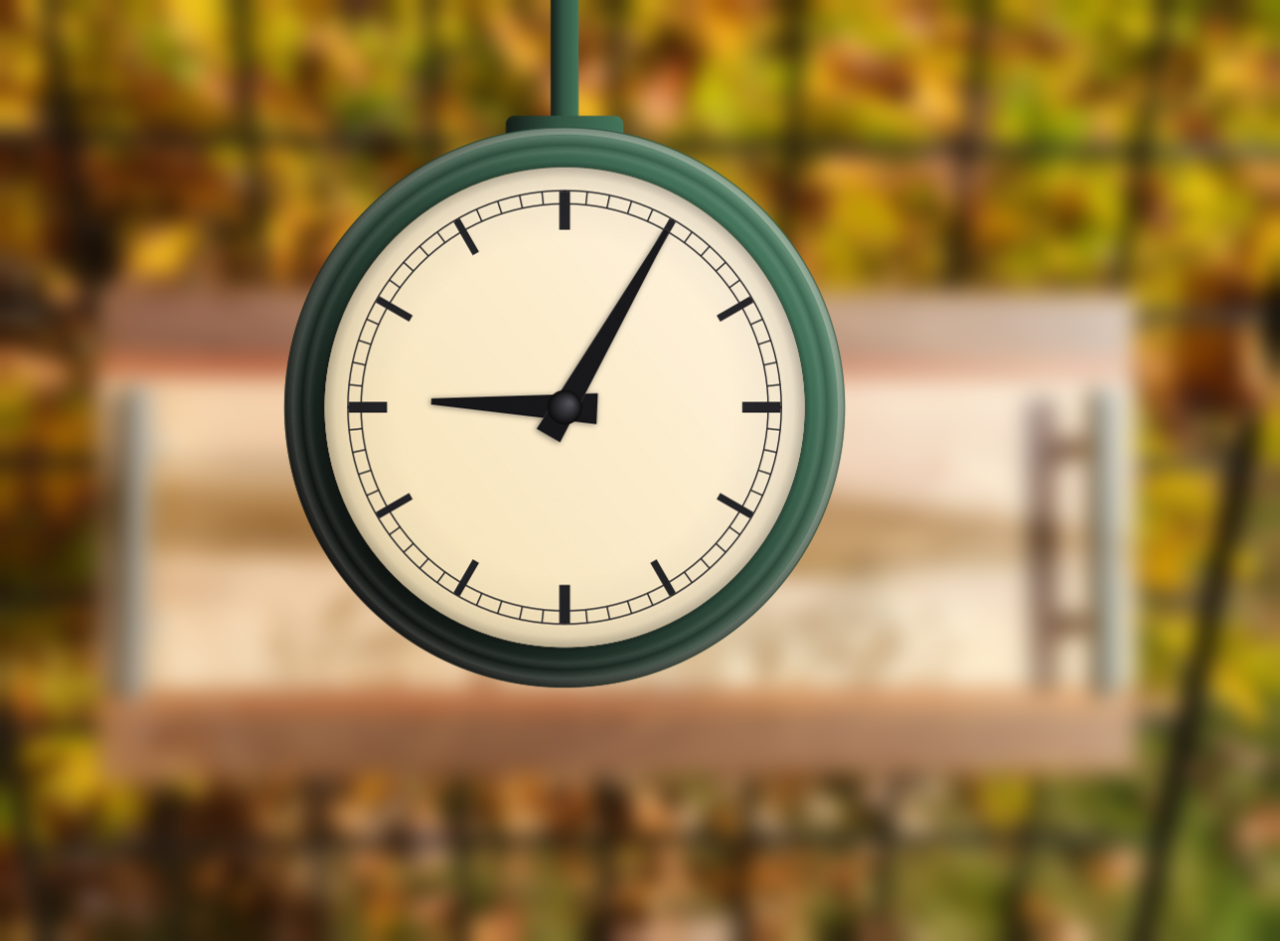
9.05
